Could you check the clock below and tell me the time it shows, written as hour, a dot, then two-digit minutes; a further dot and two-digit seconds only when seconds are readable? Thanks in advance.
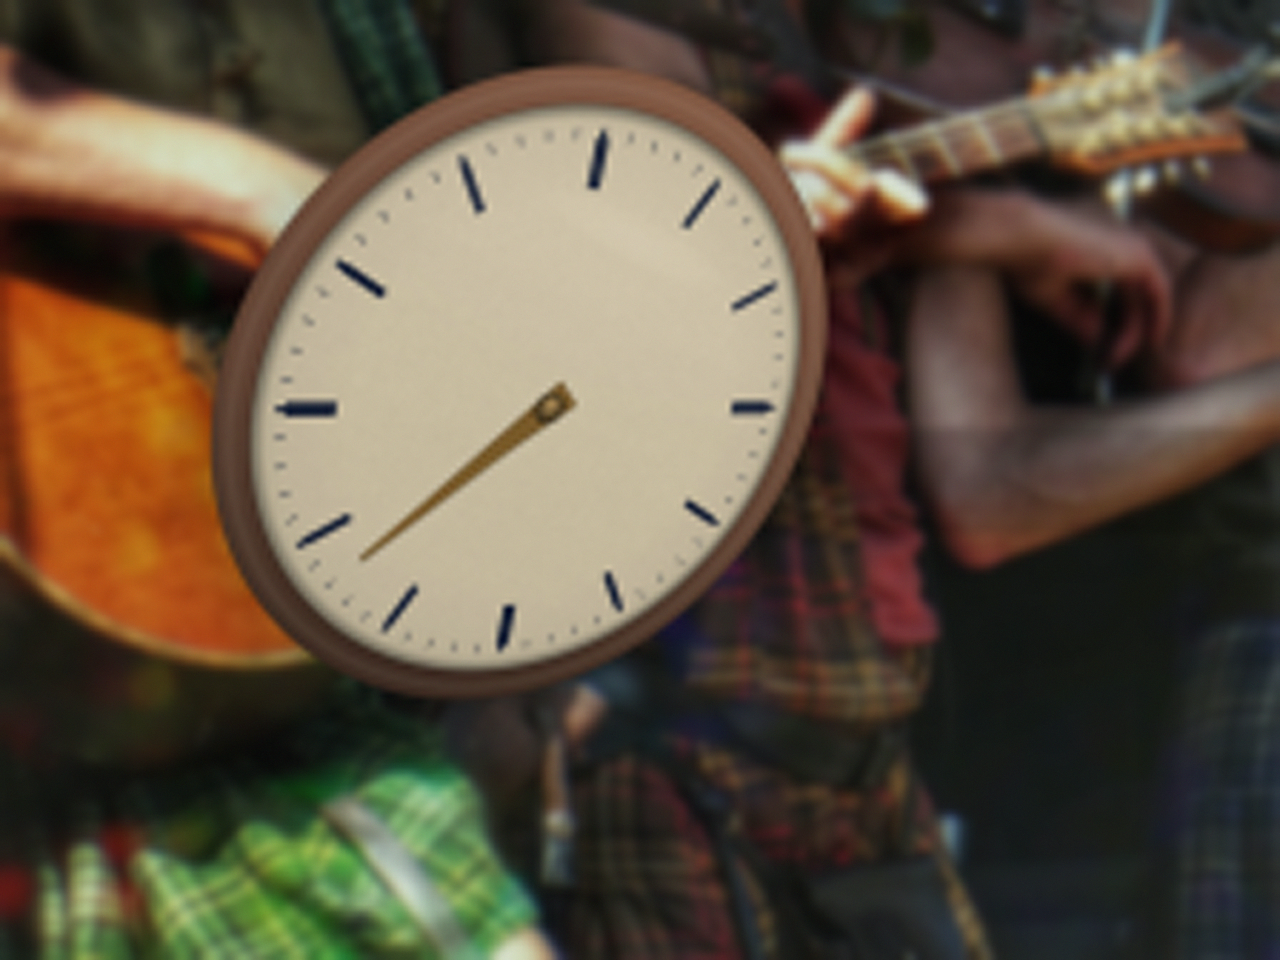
7.38
